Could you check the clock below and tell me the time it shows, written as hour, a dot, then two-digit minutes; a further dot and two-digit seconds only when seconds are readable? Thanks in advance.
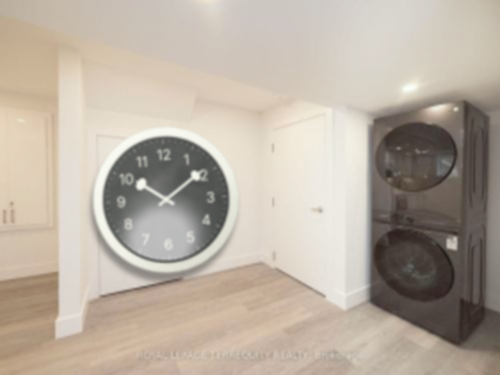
10.09
